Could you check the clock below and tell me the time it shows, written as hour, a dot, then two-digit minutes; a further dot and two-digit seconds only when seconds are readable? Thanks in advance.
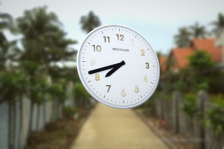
7.42
